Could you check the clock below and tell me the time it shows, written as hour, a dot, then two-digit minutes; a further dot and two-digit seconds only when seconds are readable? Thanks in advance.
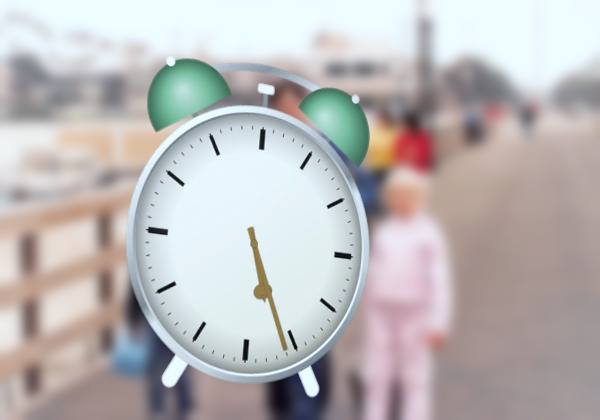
5.26
